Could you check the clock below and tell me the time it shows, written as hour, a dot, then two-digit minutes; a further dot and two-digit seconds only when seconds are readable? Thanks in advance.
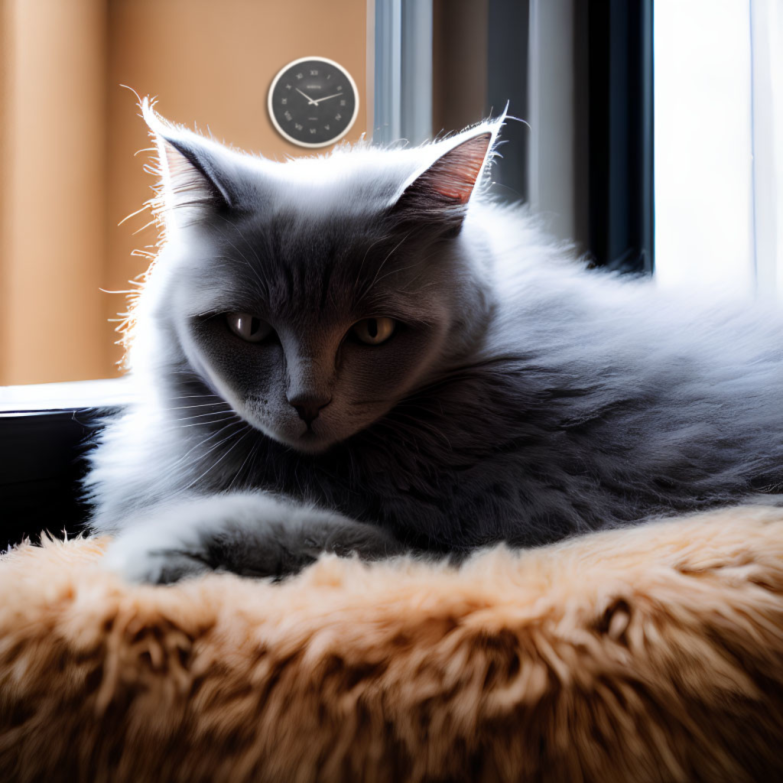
10.12
